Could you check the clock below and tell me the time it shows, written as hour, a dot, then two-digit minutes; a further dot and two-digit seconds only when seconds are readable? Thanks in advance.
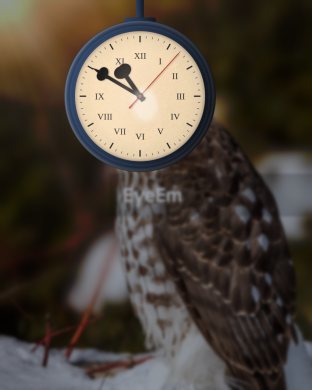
10.50.07
